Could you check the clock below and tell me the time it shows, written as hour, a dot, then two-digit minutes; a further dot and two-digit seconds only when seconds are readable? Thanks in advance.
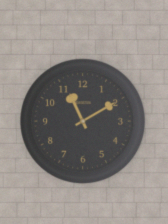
11.10
